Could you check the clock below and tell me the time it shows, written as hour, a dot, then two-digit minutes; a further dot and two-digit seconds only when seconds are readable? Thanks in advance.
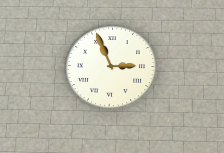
2.56
